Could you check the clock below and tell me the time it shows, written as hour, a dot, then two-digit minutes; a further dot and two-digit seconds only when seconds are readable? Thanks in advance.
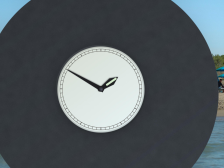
1.50
